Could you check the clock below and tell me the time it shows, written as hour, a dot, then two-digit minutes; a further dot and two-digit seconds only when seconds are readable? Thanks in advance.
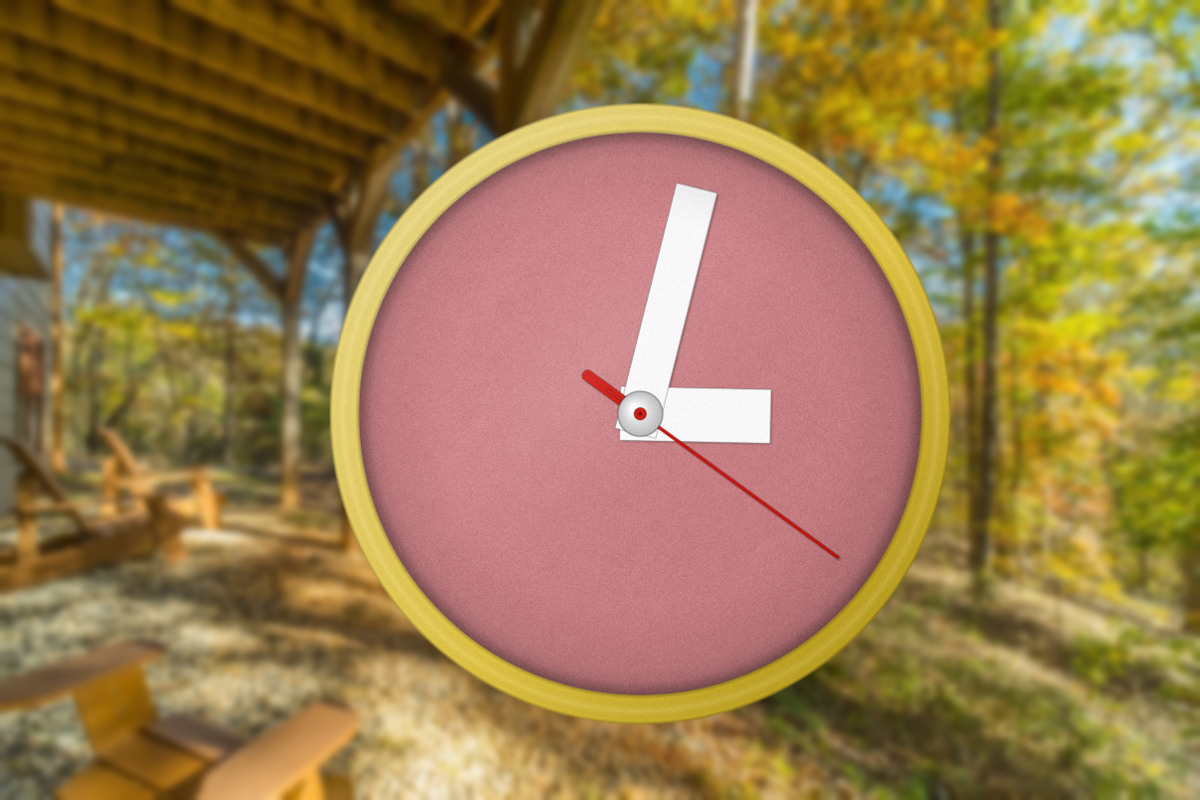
3.02.21
